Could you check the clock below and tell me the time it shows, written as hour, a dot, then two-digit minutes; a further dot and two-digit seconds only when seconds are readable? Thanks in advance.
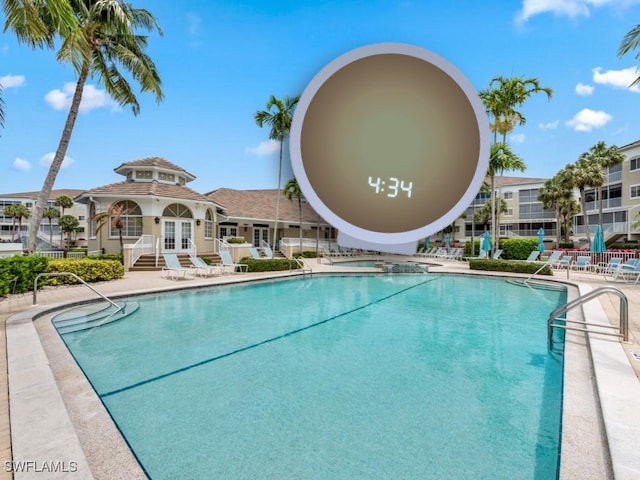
4.34
